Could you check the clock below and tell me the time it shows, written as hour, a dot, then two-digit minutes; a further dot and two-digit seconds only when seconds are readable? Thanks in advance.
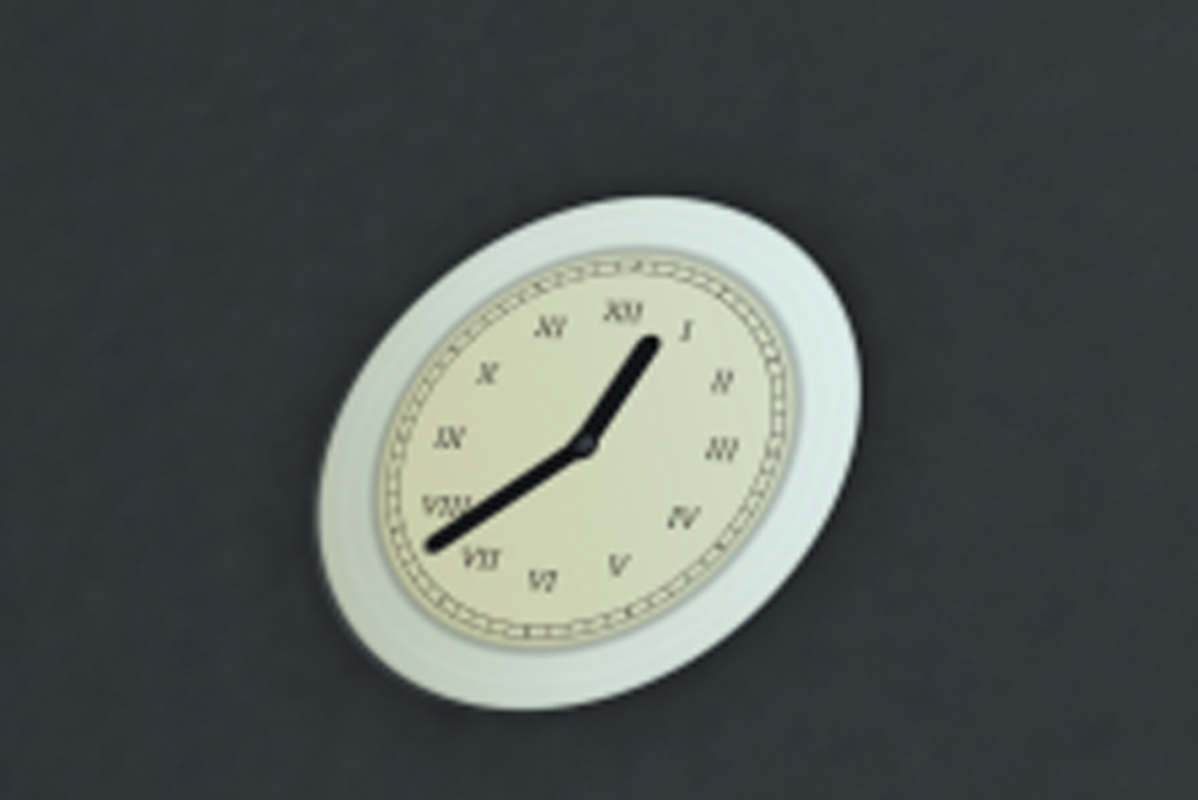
12.38
